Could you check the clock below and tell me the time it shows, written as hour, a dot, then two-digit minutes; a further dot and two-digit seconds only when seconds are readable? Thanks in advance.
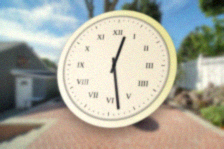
12.28
